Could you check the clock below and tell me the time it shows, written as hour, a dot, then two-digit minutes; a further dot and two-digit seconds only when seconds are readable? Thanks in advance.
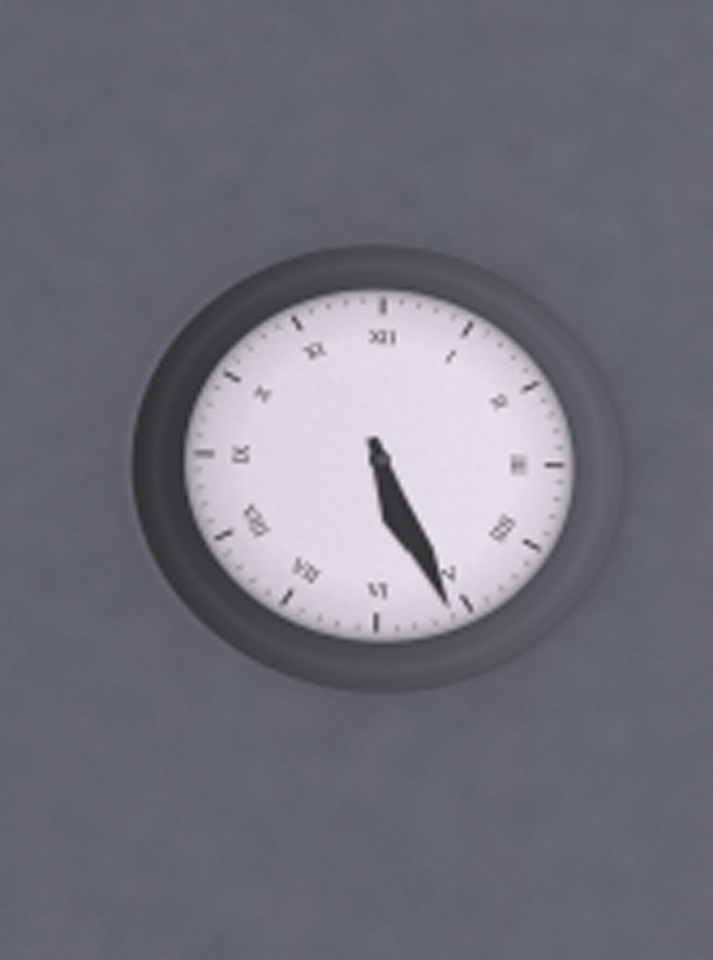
5.26
